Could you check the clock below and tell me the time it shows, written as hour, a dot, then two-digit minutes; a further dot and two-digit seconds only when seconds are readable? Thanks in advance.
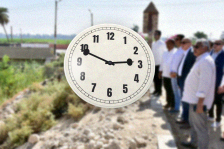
2.49
